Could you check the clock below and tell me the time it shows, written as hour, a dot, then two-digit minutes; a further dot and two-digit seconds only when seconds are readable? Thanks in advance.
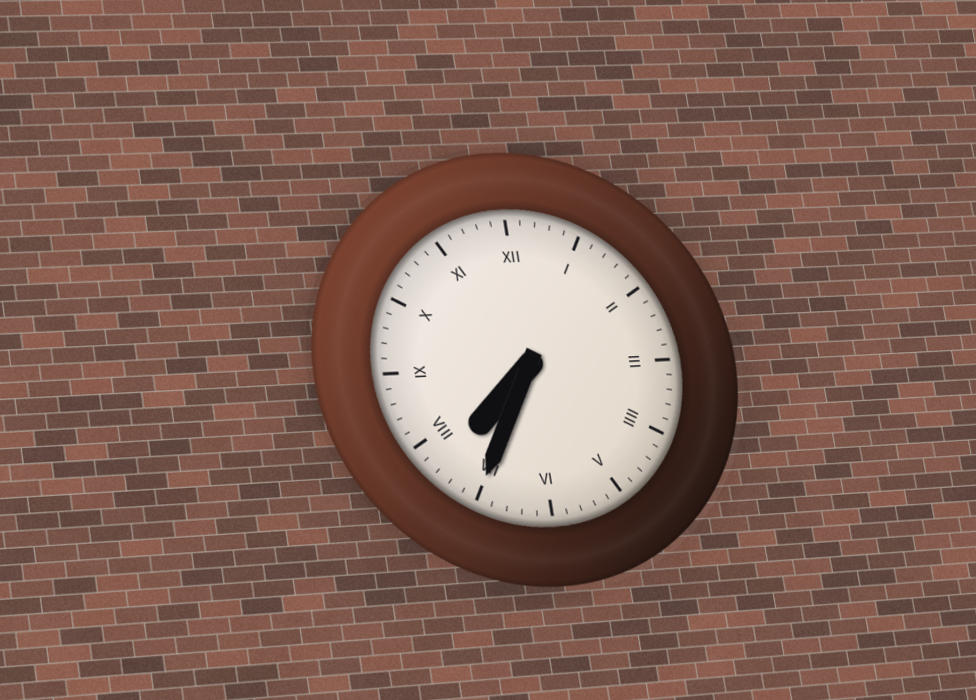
7.35
